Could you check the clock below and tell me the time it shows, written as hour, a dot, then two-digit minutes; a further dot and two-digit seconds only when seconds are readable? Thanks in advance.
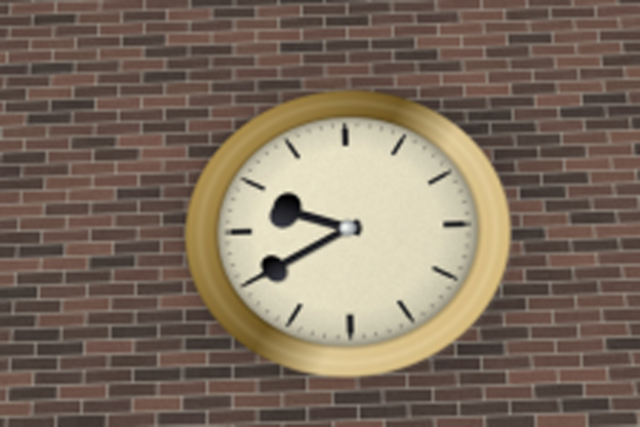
9.40
